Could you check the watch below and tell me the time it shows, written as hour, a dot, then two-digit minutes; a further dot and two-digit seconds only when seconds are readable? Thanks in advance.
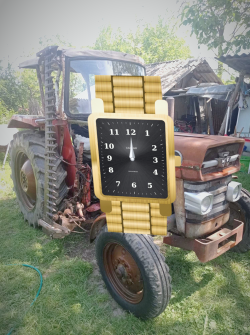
12.00
